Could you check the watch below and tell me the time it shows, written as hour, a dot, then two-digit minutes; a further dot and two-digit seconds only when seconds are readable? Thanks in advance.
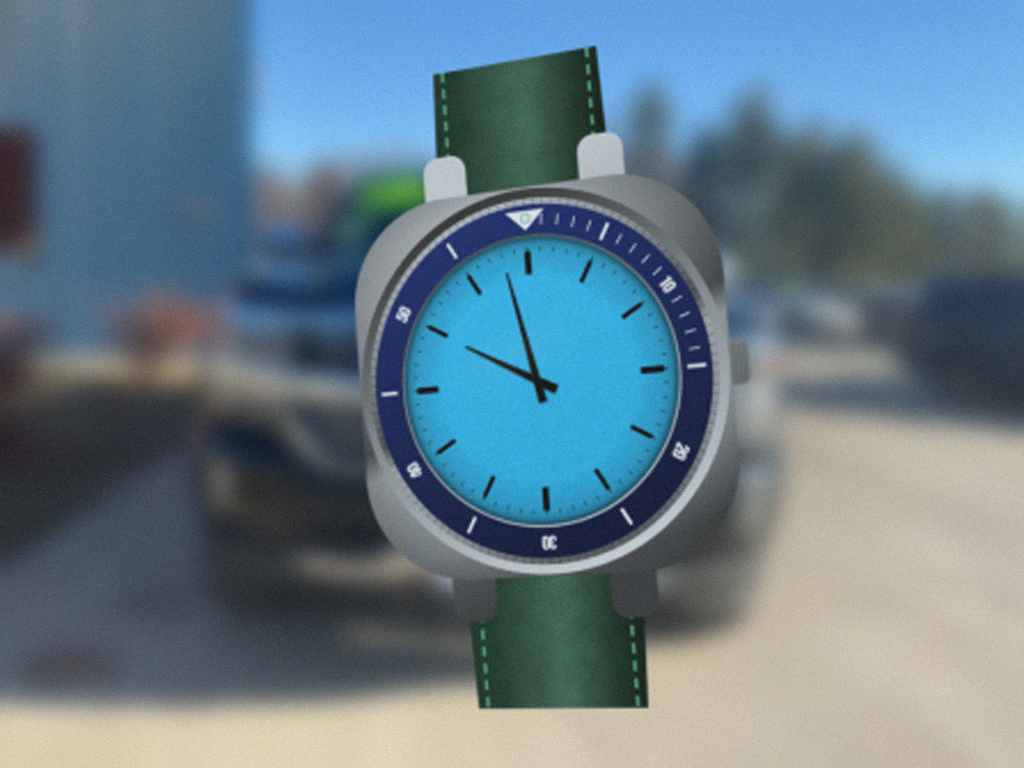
9.58
